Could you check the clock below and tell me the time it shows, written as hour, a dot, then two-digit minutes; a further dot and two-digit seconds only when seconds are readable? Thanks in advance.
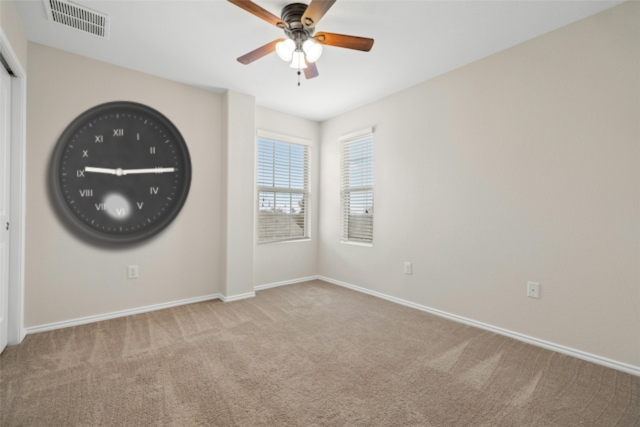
9.15
